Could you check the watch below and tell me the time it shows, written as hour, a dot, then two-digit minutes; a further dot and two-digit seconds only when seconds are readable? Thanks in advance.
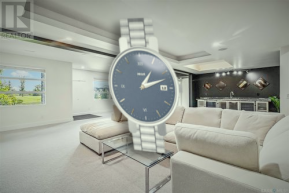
1.12
